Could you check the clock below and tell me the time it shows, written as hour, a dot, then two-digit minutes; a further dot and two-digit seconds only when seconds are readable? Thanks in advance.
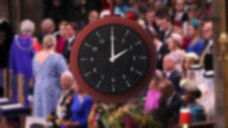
2.00
